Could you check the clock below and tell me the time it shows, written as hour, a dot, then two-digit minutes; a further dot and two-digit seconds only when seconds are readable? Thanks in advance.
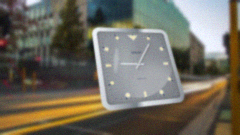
9.06
